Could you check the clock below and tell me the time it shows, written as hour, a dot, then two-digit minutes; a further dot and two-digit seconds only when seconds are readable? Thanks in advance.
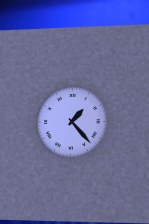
1.23
